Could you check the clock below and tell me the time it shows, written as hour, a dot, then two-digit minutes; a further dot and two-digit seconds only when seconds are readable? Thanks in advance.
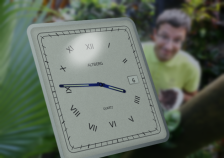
3.46
